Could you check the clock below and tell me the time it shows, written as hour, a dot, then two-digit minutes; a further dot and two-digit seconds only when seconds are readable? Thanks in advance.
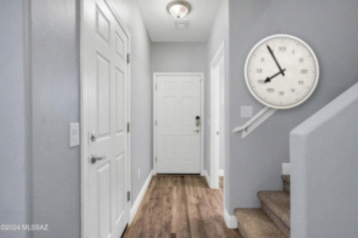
7.55
